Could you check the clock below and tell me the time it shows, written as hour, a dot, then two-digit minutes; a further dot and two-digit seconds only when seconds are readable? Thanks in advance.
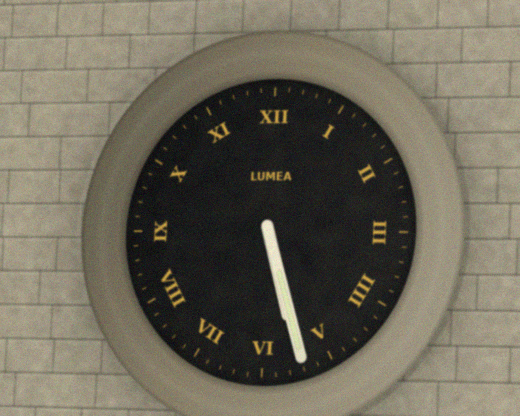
5.27
